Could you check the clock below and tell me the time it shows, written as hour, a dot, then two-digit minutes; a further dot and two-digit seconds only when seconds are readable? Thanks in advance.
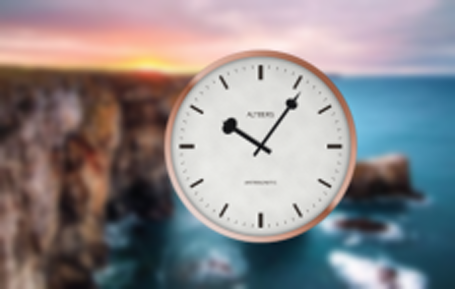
10.06
